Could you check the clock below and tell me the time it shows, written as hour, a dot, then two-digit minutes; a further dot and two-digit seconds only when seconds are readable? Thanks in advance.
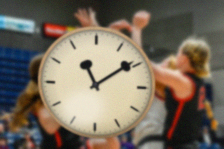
11.09
